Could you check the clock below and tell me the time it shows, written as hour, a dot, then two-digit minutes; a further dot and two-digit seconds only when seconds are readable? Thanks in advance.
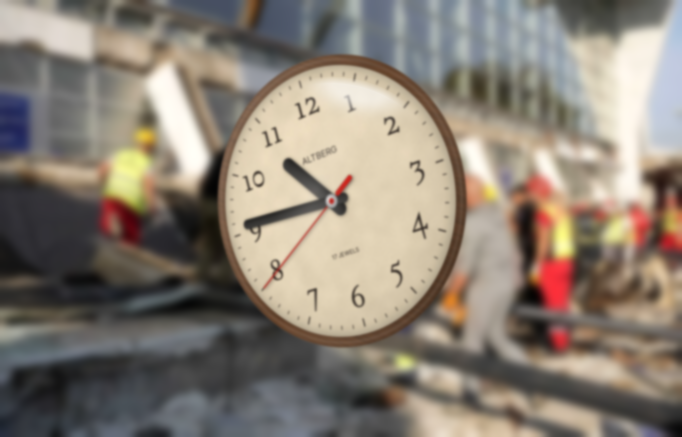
10.45.40
